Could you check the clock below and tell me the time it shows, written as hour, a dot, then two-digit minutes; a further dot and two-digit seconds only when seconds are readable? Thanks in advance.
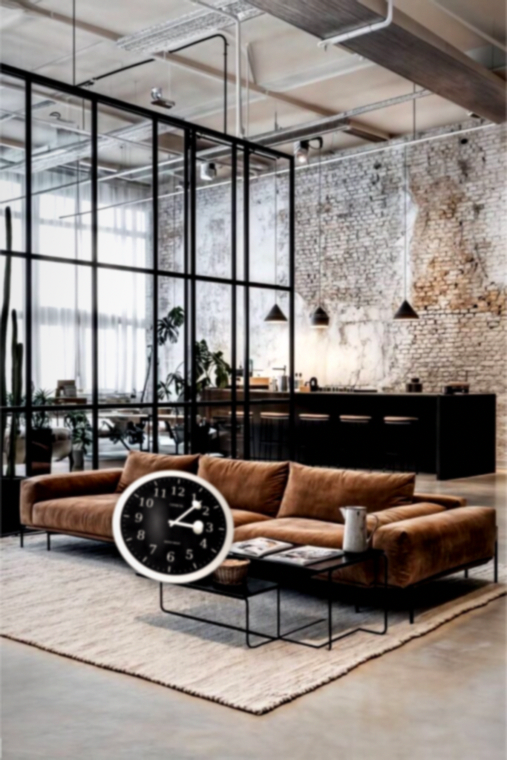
3.07
